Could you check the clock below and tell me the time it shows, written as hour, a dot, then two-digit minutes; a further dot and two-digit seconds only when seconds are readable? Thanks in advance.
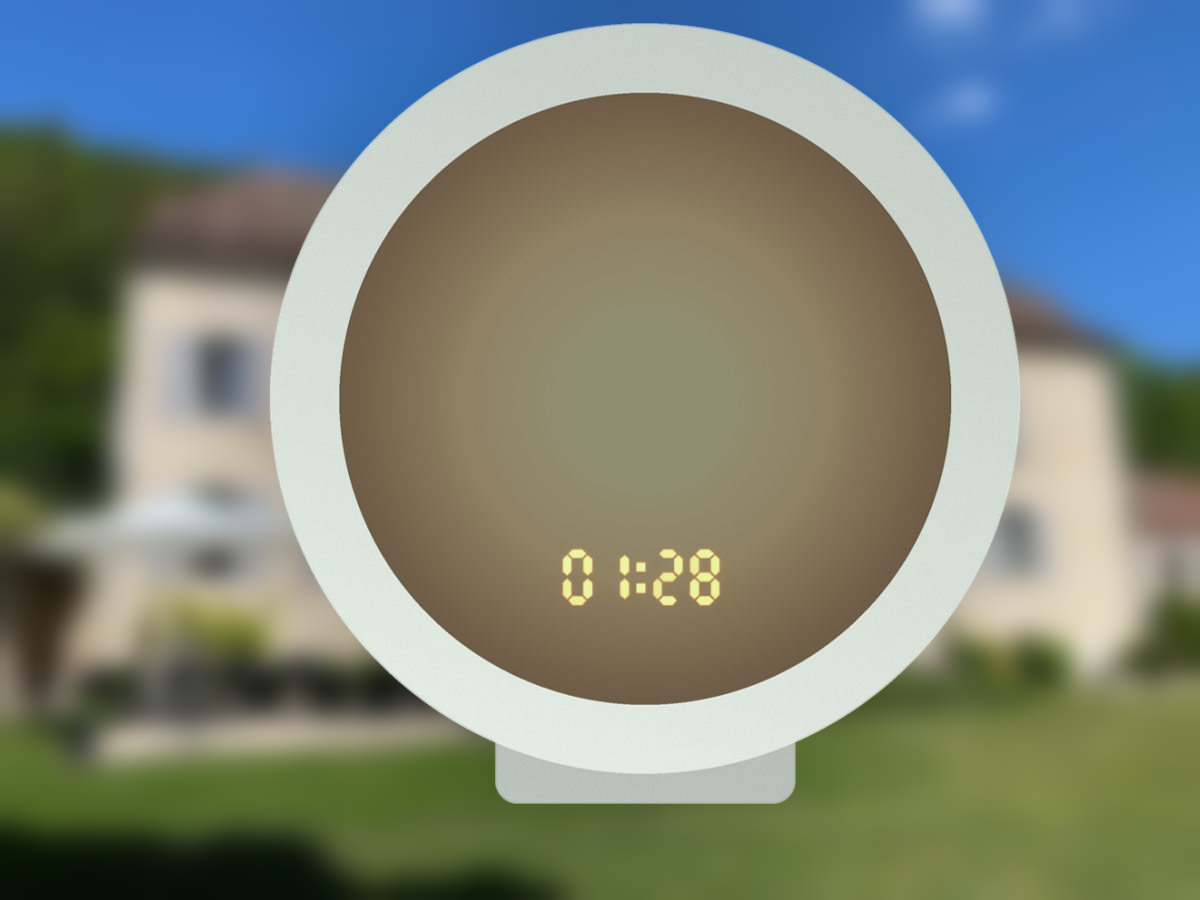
1.28
